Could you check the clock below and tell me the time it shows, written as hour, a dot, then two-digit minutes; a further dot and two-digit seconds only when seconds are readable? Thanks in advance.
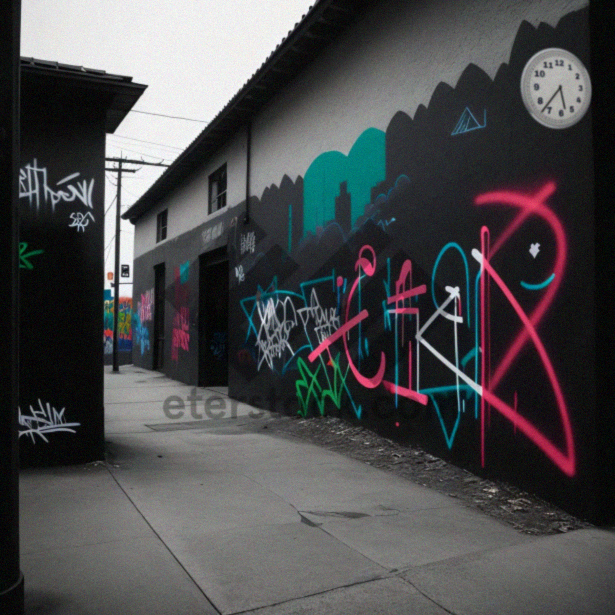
5.37
